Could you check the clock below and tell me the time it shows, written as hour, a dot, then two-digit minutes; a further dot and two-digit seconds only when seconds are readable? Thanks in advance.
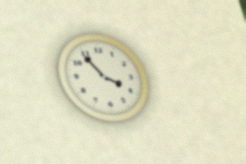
3.54
